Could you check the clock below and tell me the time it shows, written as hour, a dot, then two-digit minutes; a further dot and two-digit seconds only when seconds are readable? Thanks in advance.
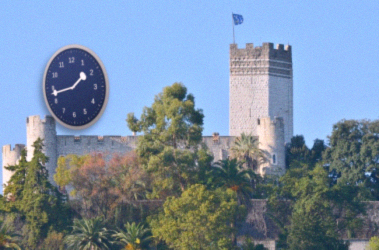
1.43
